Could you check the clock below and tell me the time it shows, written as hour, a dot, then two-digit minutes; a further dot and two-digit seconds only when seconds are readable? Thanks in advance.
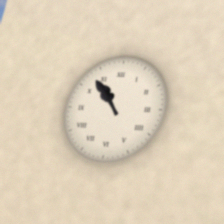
10.53
